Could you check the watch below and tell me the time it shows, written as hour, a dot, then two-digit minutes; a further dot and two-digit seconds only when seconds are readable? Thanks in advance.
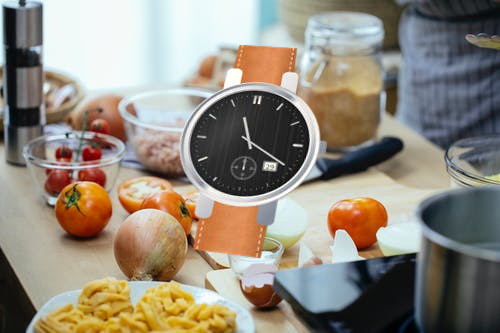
11.20
